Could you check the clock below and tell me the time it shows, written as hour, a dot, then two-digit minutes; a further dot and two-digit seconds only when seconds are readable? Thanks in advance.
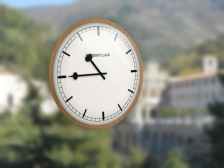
10.45
